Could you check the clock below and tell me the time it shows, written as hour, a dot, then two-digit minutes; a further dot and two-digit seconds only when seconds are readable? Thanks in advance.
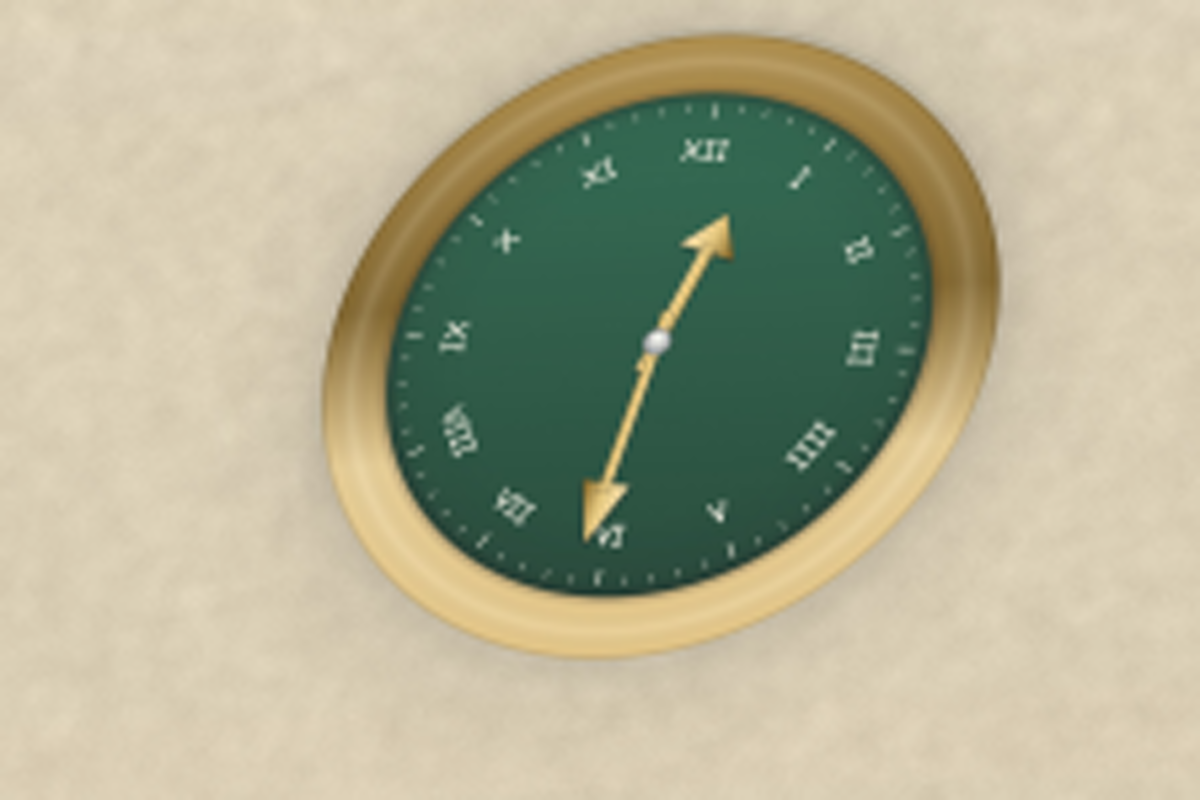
12.31
